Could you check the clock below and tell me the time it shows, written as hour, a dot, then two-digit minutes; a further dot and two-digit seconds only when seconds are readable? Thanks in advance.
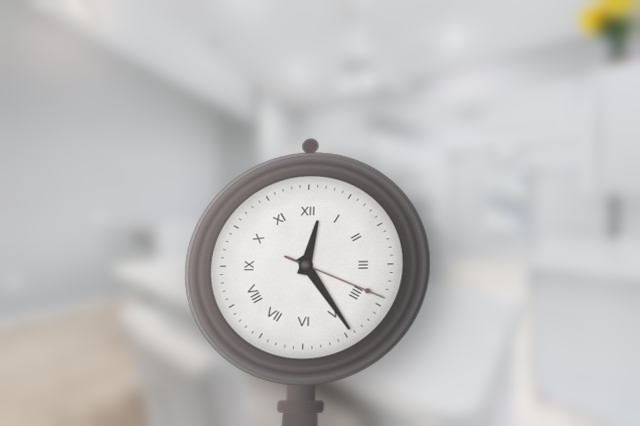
12.24.19
